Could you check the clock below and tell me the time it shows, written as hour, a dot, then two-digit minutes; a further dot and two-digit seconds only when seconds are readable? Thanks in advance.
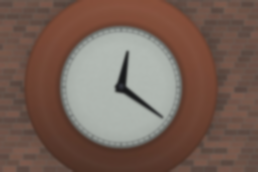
12.21
